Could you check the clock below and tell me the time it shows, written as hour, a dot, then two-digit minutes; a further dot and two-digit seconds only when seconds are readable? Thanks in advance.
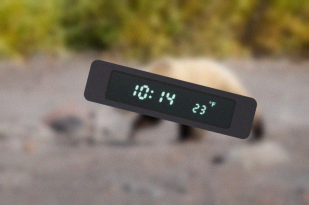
10.14
